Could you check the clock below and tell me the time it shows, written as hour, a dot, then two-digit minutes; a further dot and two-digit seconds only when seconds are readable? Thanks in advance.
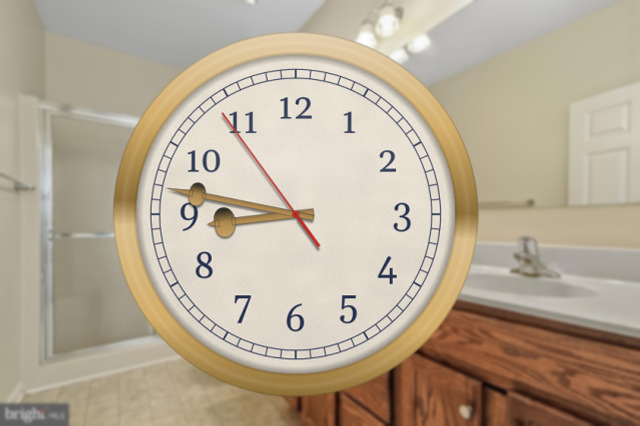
8.46.54
